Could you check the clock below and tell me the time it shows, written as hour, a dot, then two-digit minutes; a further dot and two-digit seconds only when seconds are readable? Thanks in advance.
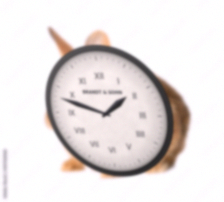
1.48
